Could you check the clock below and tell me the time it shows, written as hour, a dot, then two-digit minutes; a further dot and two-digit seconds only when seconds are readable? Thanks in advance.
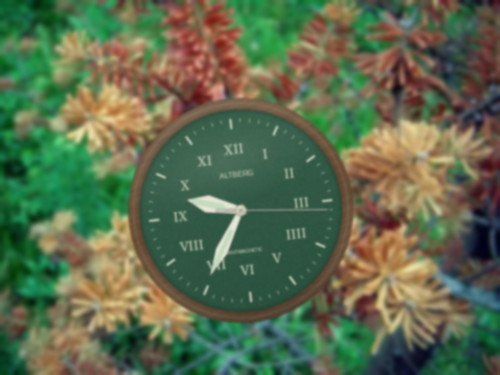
9.35.16
